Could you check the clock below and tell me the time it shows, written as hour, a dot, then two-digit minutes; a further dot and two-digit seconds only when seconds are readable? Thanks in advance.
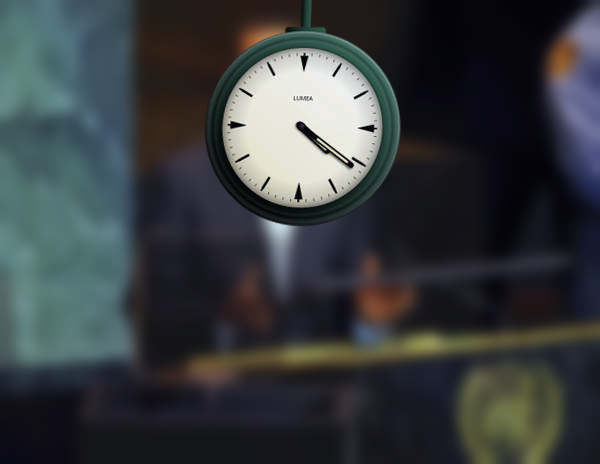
4.21
